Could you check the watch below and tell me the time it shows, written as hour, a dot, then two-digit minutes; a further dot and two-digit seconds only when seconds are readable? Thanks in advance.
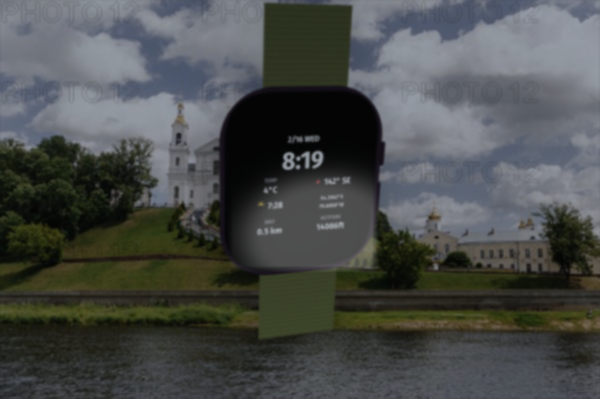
8.19
